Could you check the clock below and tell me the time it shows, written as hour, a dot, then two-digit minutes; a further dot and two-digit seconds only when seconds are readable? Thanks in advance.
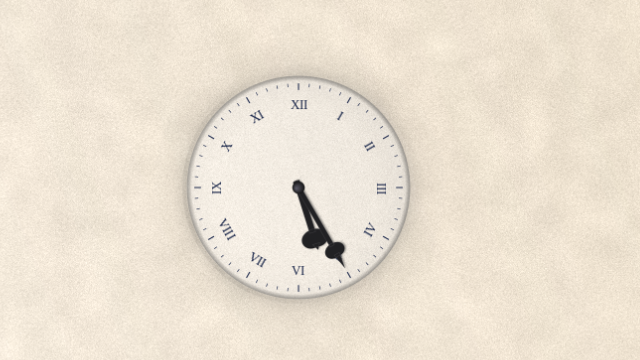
5.25
